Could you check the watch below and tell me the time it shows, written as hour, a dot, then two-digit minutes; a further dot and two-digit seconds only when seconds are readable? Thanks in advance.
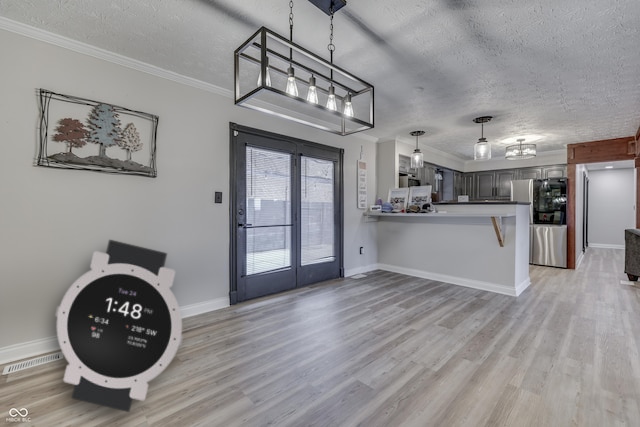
1.48
